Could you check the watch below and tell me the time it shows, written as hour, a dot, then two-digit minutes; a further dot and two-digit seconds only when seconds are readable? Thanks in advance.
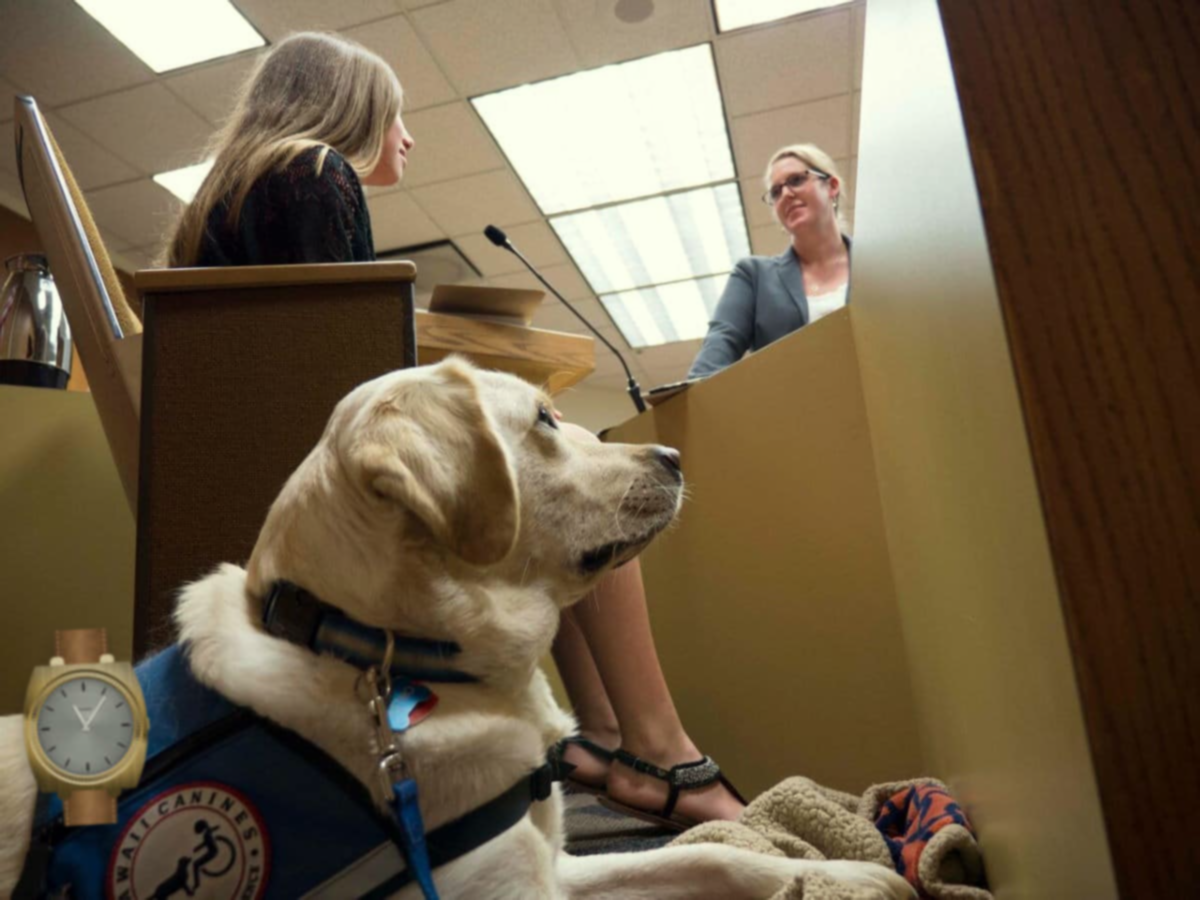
11.06
